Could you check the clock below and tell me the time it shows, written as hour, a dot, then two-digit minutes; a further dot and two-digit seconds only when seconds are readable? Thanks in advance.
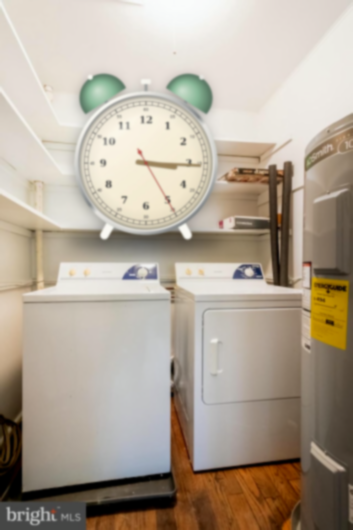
3.15.25
